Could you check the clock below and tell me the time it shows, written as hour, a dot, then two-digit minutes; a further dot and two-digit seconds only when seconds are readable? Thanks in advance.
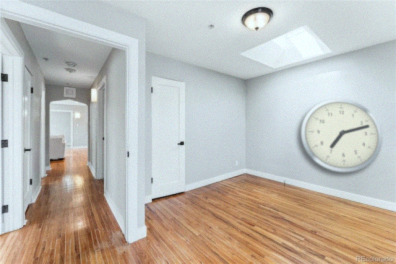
7.12
